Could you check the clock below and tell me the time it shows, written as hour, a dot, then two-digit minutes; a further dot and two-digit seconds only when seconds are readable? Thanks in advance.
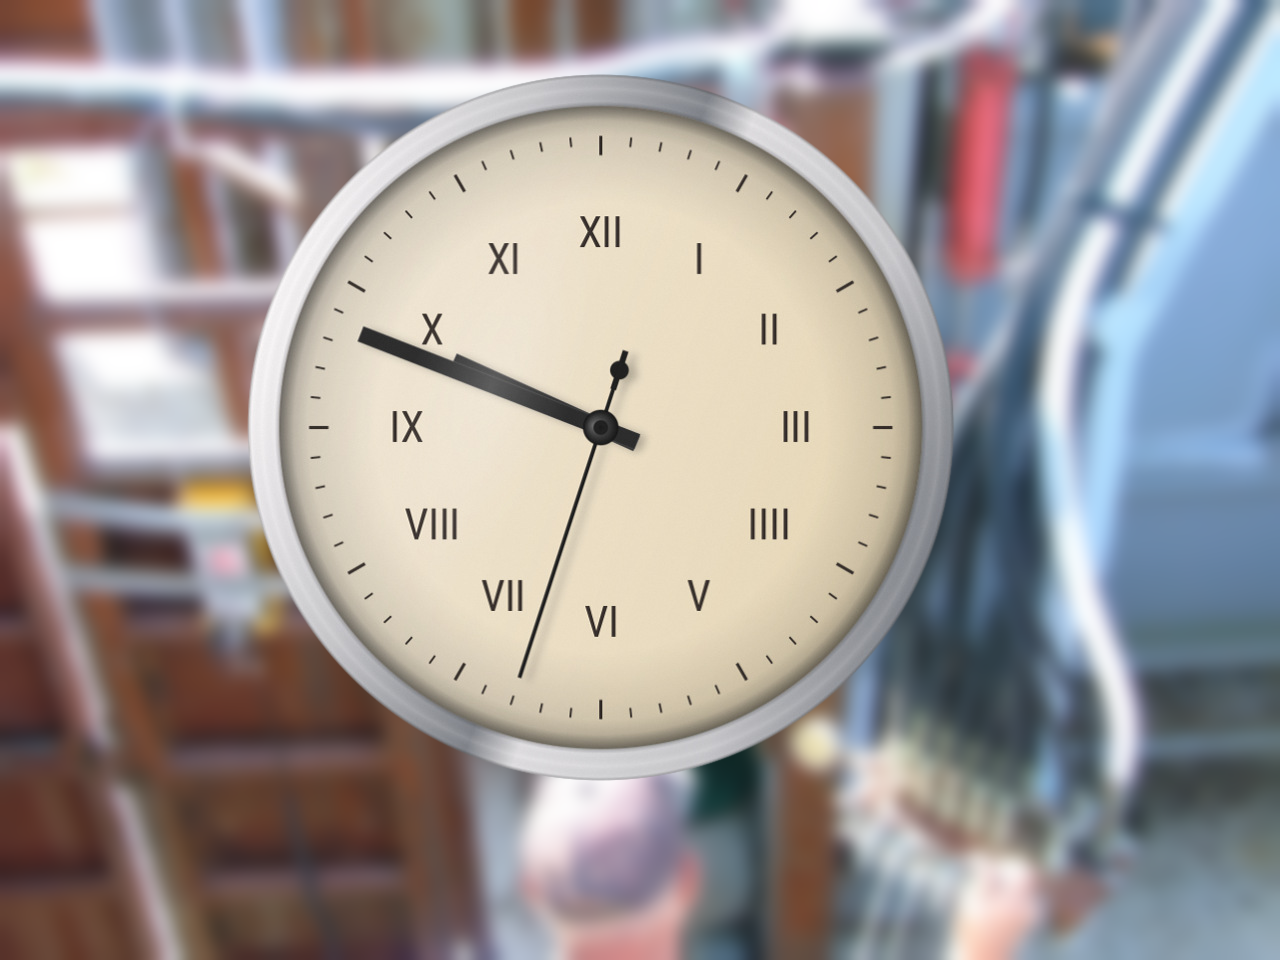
9.48.33
